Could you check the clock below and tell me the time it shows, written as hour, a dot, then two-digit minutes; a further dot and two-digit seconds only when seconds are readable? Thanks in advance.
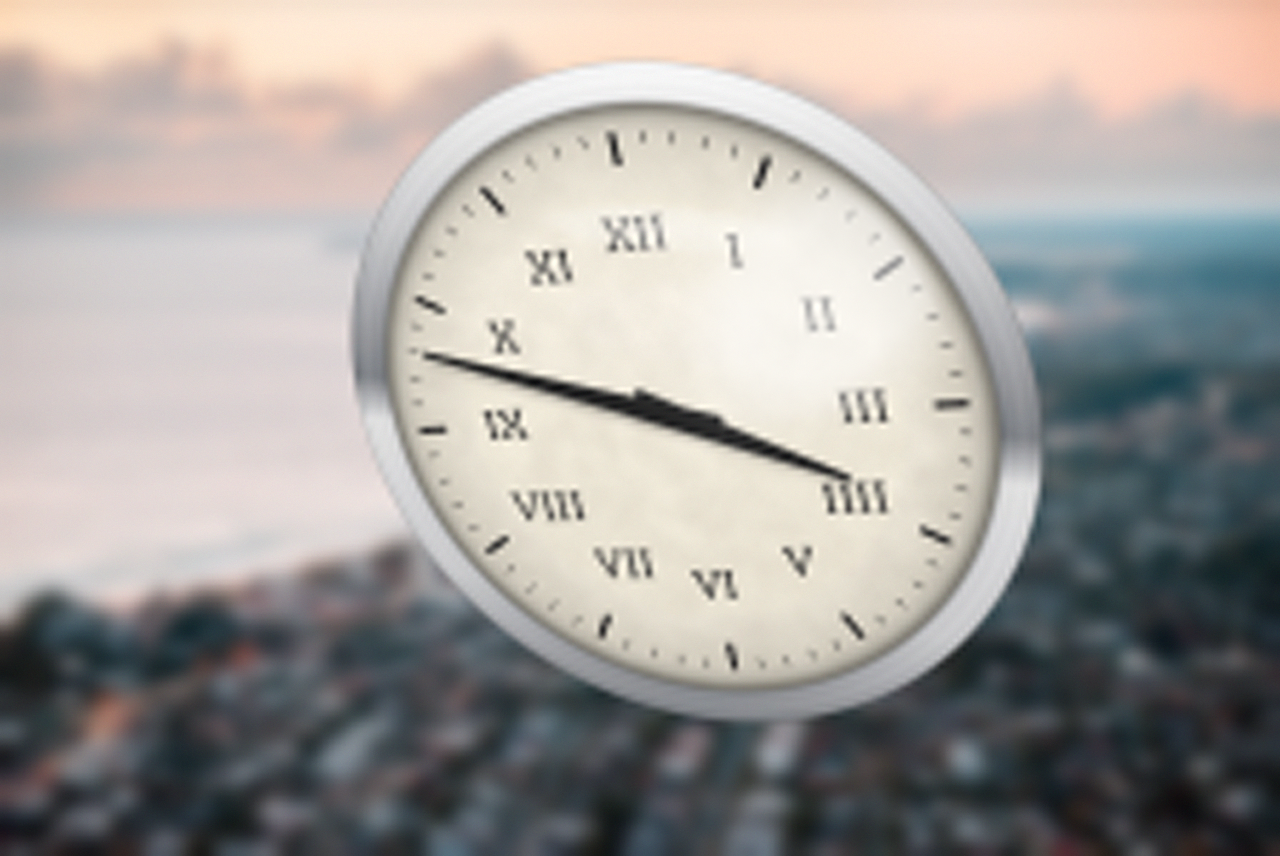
3.48
